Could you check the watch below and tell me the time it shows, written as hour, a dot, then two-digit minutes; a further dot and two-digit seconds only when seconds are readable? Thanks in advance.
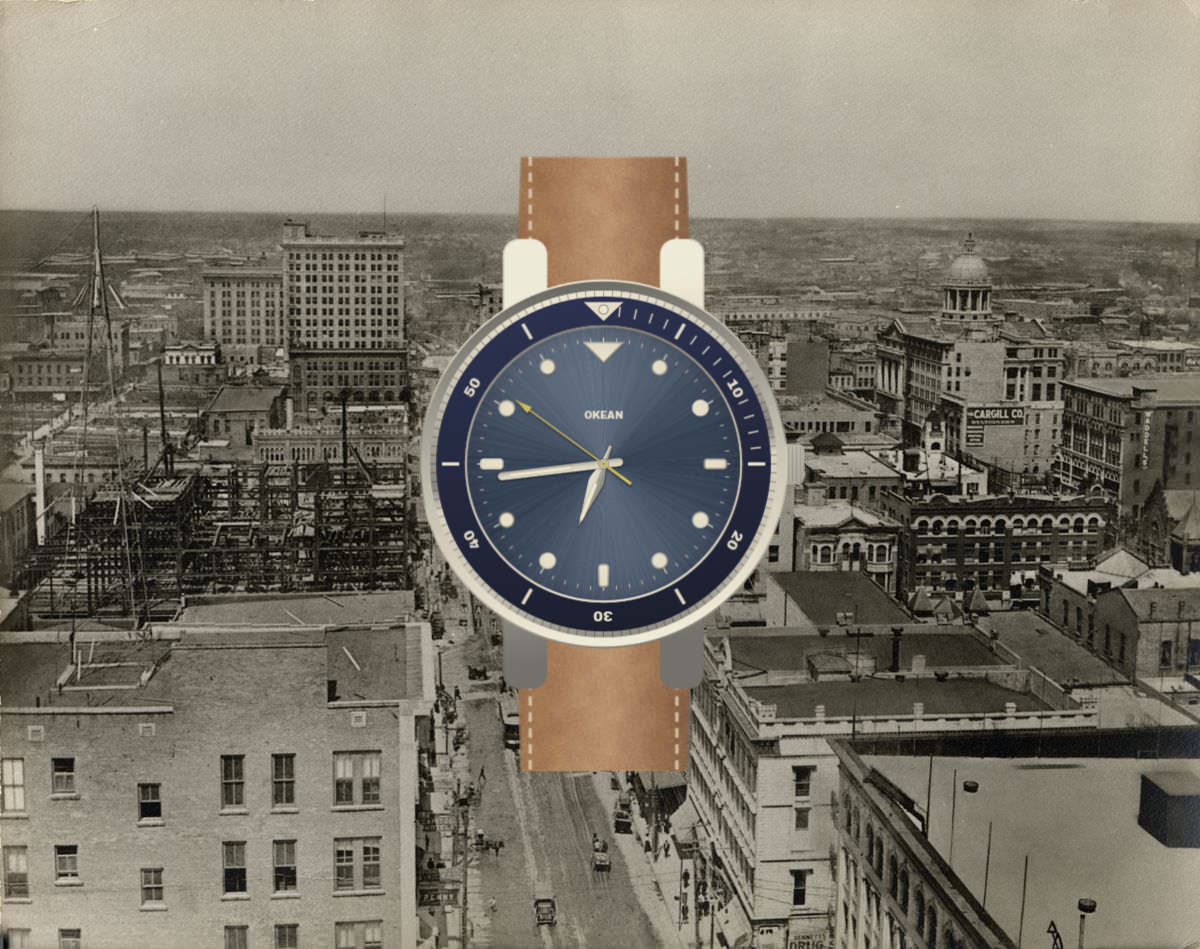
6.43.51
